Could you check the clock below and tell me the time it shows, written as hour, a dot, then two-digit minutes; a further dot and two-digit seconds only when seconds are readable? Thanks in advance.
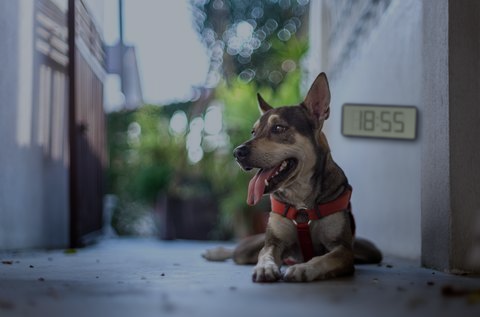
18.55
